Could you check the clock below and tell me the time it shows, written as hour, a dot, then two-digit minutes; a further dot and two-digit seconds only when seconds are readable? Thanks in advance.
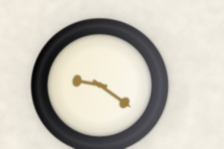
9.21
